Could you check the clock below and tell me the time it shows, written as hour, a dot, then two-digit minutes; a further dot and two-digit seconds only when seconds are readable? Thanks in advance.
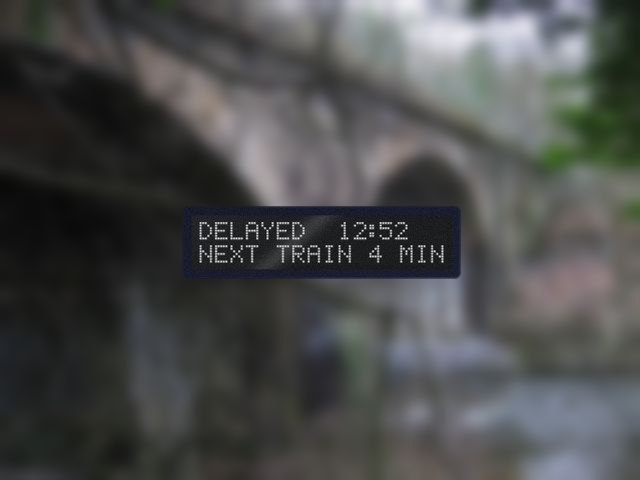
12.52
